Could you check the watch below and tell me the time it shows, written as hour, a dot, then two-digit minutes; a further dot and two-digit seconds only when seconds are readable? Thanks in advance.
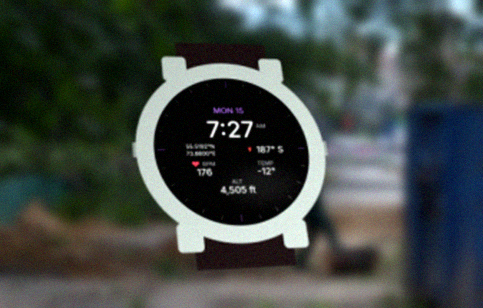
7.27
